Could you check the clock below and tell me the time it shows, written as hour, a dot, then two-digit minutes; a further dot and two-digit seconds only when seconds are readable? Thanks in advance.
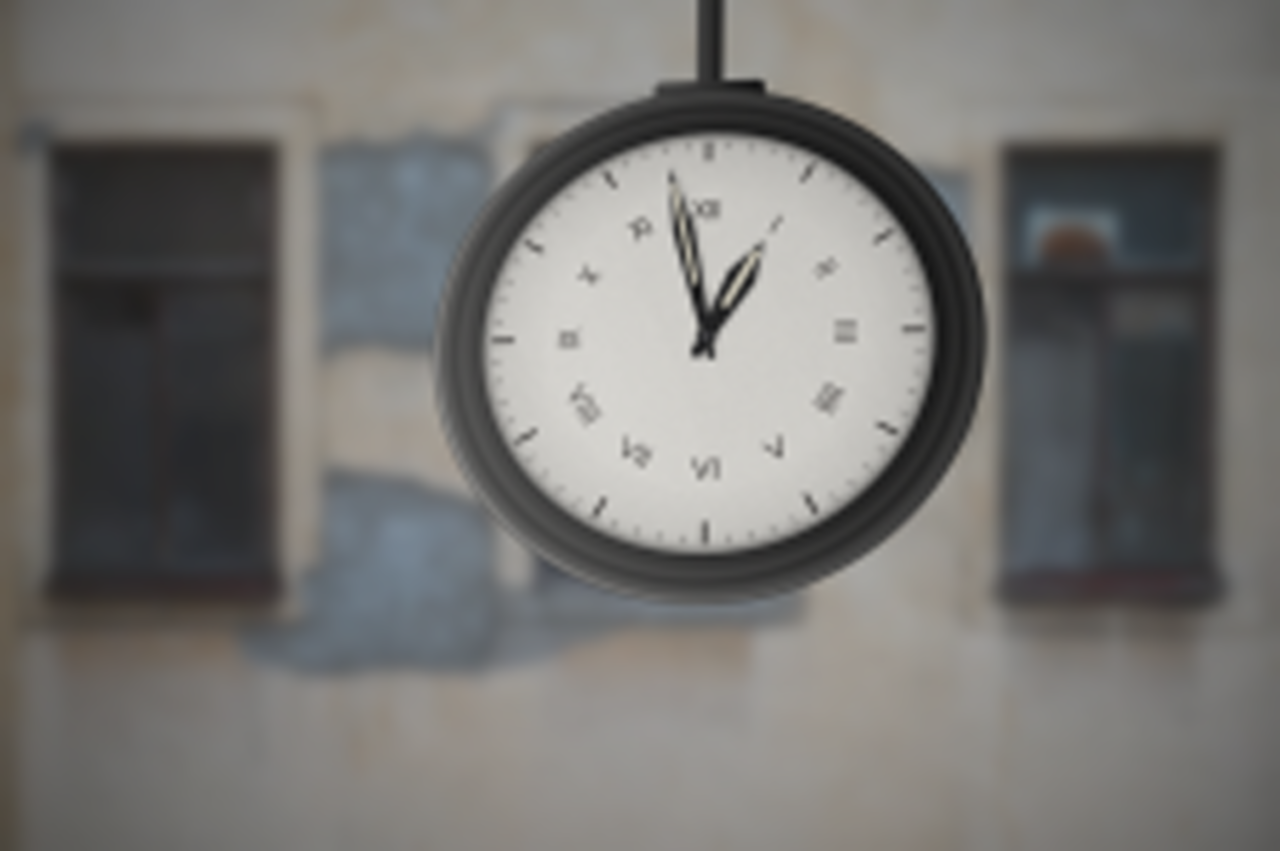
12.58
